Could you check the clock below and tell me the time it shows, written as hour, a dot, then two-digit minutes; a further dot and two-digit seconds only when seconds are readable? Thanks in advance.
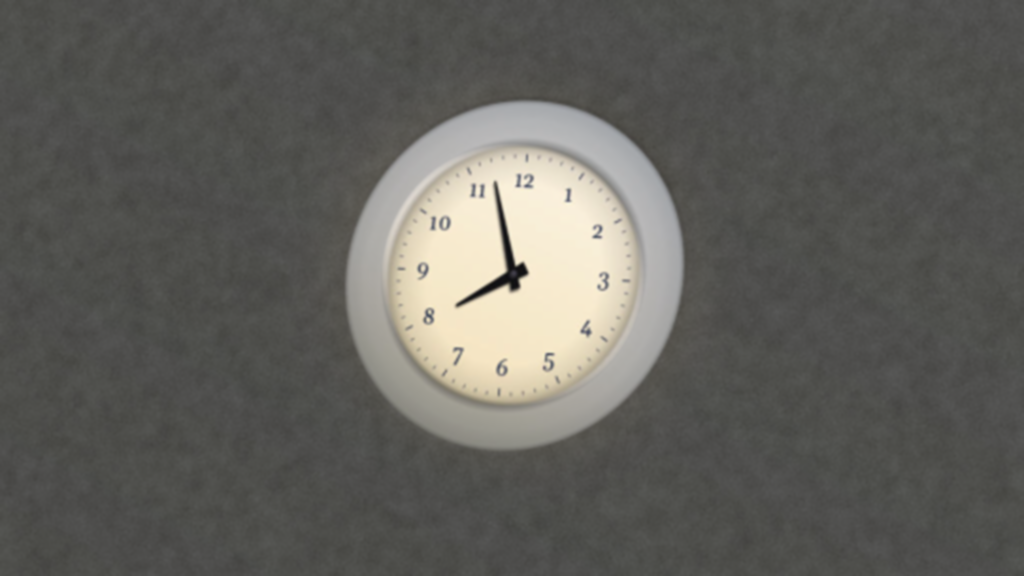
7.57
